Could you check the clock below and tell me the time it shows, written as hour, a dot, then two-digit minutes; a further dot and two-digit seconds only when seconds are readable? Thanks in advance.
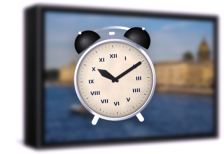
10.10
